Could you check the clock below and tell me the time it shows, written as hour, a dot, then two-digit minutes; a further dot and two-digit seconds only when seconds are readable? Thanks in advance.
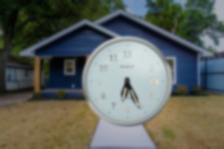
6.26
